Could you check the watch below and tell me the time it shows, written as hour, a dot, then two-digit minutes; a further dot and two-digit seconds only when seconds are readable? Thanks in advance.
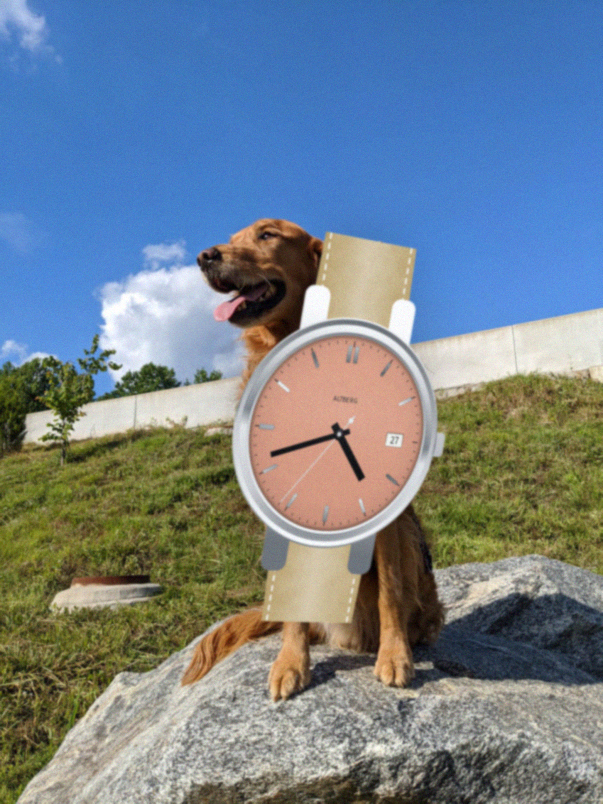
4.41.36
